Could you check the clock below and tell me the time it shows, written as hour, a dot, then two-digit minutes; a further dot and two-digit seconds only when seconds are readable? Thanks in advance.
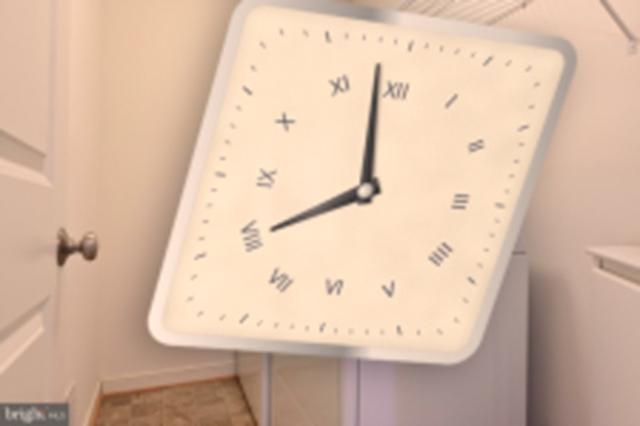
7.58
